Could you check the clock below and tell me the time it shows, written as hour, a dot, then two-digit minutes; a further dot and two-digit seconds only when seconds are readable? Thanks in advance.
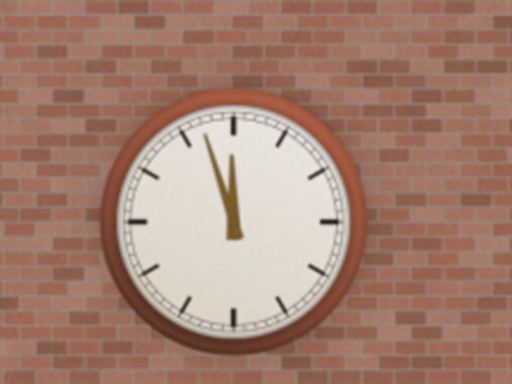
11.57
